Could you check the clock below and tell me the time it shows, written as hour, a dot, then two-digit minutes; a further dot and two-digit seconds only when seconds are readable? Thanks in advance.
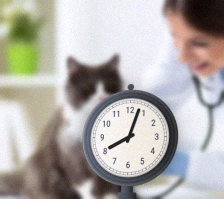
8.03
